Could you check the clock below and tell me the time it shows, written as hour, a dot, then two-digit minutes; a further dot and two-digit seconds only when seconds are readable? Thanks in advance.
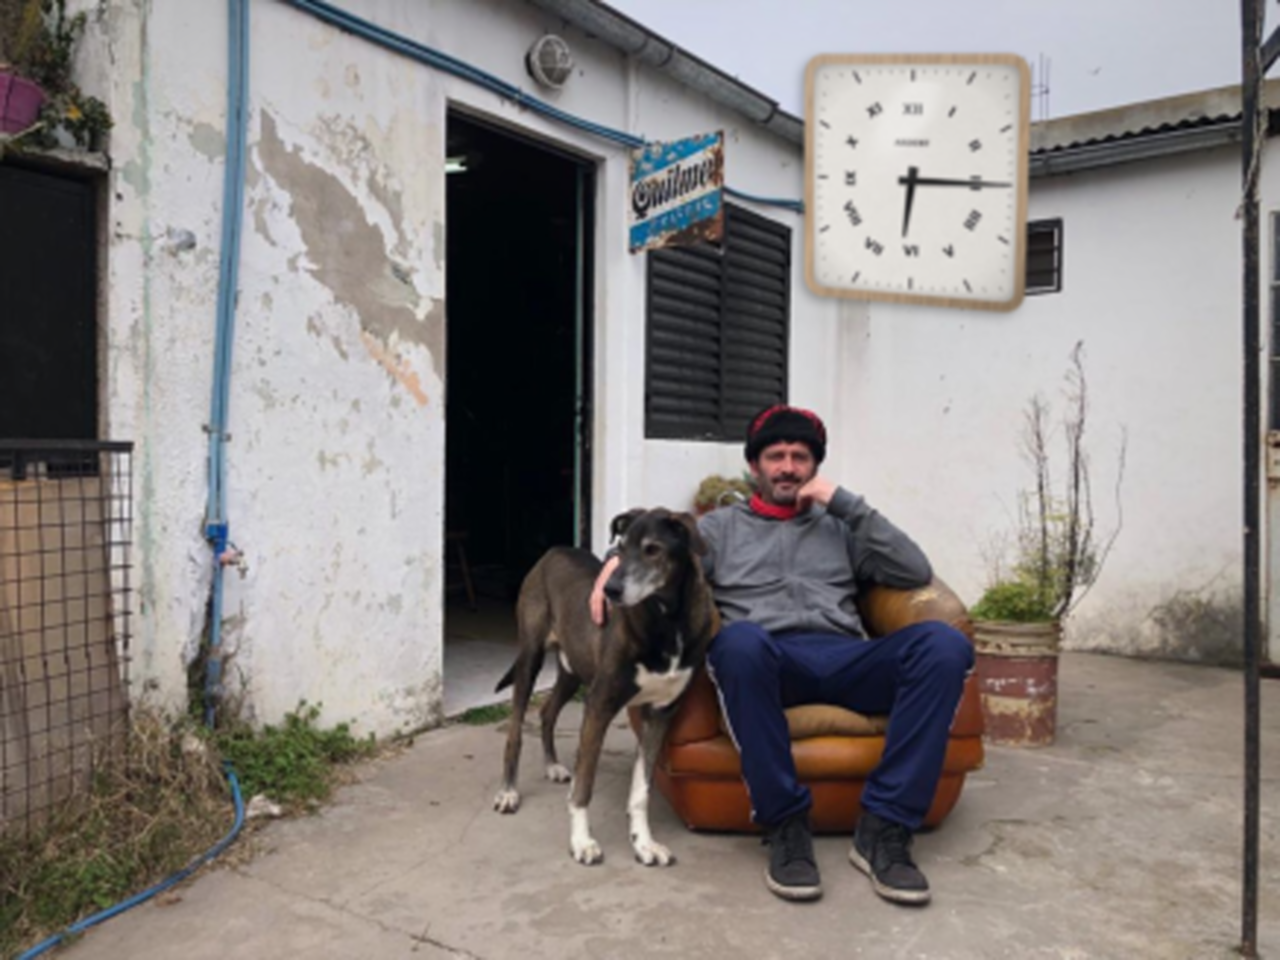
6.15
